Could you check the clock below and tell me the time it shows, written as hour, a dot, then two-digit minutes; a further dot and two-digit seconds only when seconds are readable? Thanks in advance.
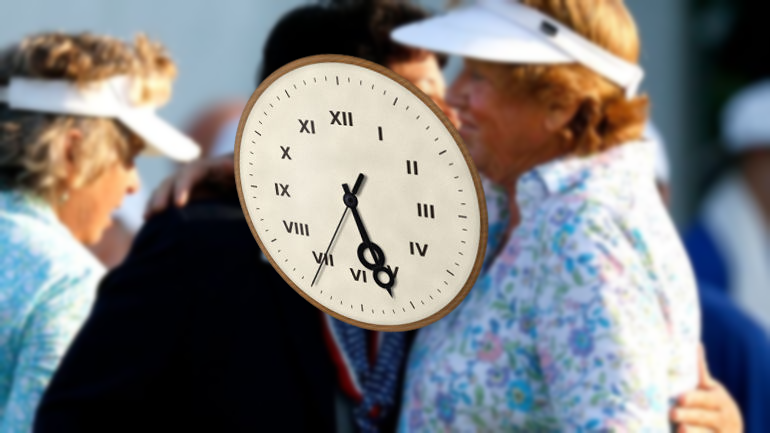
5.26.35
